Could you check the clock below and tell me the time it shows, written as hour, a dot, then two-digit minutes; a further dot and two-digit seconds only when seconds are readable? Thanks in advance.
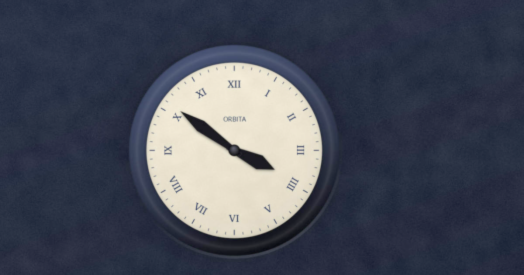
3.51
